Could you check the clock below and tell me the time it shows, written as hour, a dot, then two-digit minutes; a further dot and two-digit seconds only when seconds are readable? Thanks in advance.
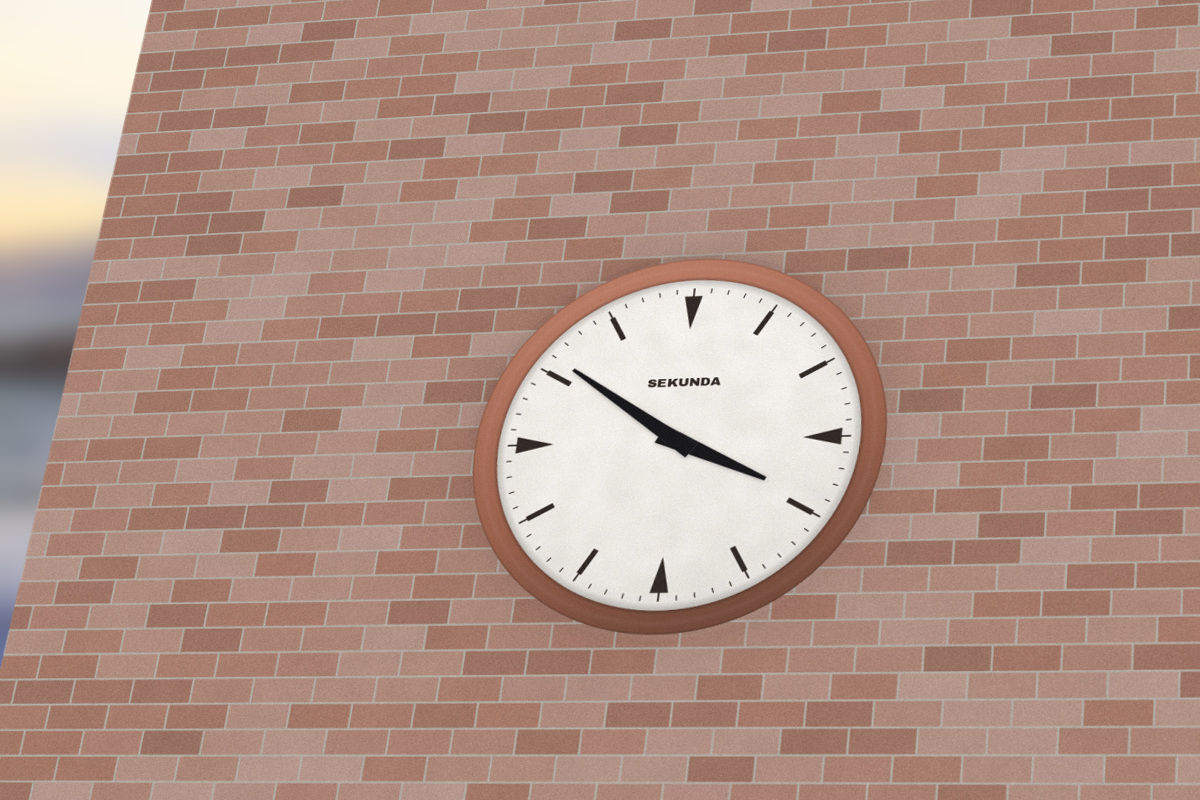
3.51
